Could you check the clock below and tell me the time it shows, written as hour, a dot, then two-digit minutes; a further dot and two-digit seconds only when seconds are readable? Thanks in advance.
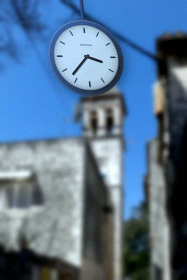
3.37
